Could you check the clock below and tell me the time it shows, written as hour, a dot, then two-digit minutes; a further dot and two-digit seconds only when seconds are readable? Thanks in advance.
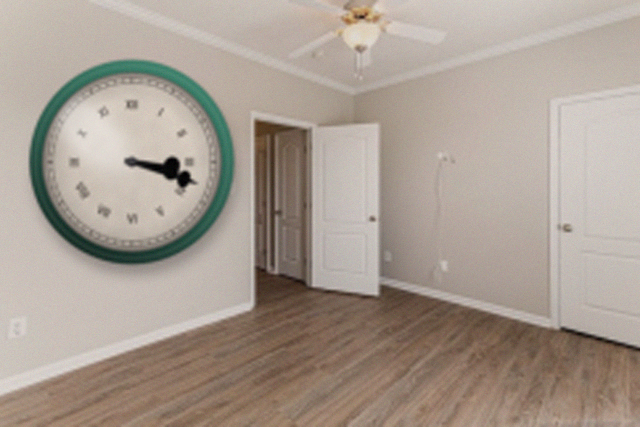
3.18
